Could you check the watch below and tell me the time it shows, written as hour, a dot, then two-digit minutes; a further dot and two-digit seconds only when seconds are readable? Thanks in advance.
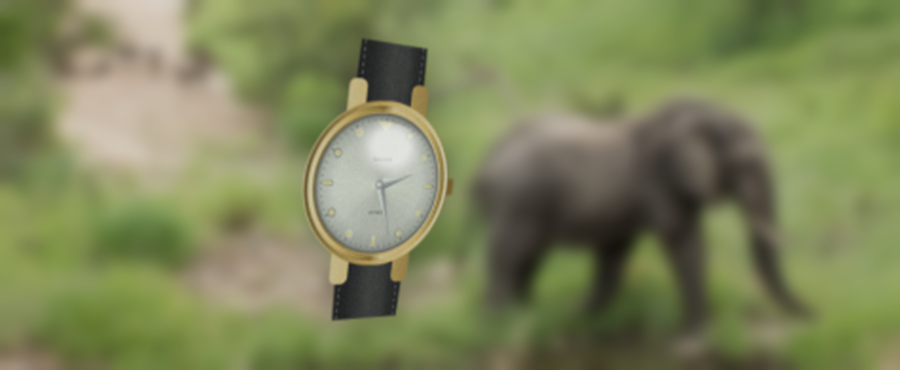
2.27
